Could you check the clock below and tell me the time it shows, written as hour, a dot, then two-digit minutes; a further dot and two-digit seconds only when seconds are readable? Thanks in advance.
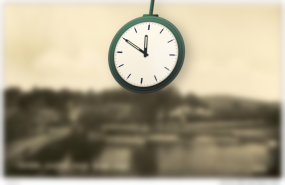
11.50
